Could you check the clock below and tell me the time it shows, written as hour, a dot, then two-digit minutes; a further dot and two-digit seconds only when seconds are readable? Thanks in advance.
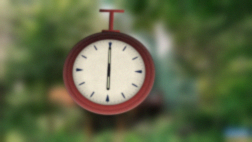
6.00
